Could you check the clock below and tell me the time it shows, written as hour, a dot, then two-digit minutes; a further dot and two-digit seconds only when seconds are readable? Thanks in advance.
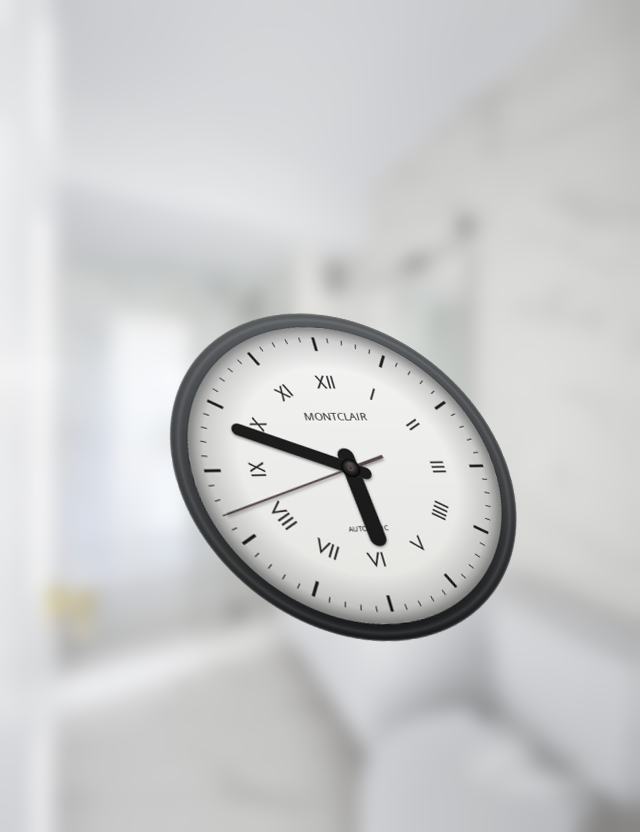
5.48.42
